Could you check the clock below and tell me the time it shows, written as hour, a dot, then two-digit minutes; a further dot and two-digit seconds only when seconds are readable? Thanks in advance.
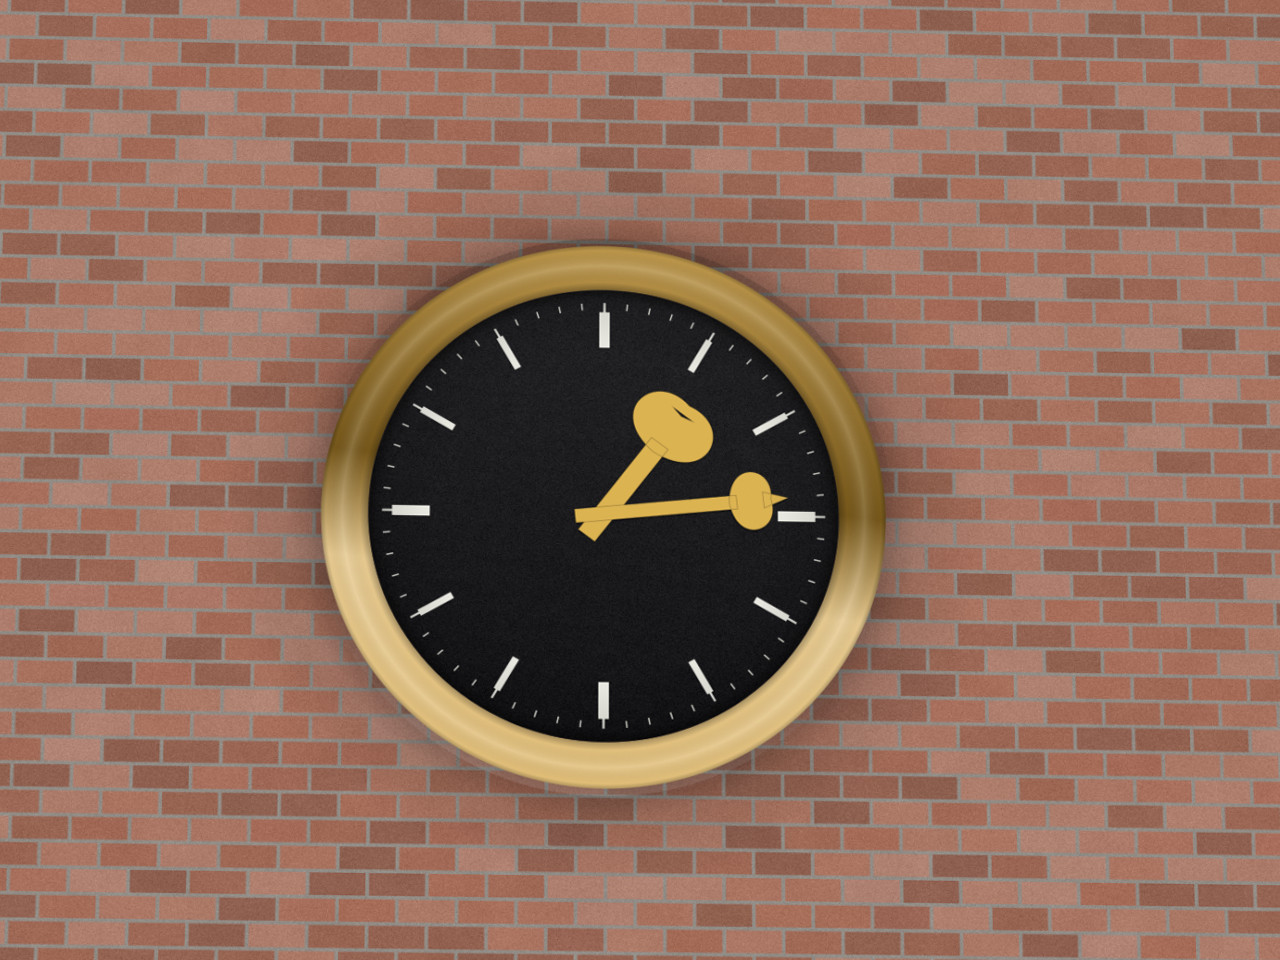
1.14
